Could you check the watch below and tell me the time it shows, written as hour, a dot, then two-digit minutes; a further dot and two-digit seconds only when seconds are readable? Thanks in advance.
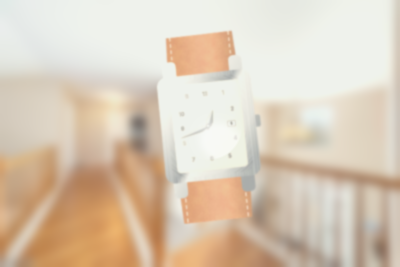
12.42
